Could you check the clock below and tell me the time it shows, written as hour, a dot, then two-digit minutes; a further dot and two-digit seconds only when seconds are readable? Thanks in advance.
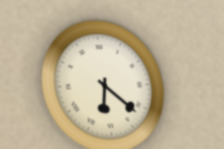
6.22
